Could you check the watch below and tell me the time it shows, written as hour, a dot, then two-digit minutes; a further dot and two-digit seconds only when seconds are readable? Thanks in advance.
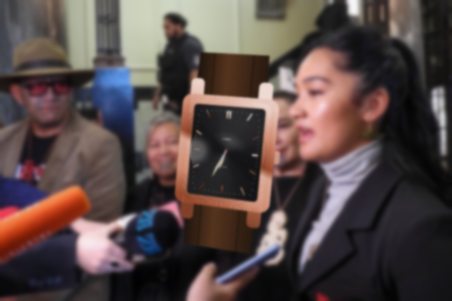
6.34
